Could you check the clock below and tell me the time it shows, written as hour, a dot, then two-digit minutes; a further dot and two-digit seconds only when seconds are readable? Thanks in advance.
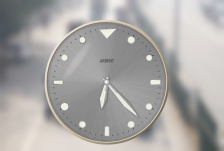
6.23
